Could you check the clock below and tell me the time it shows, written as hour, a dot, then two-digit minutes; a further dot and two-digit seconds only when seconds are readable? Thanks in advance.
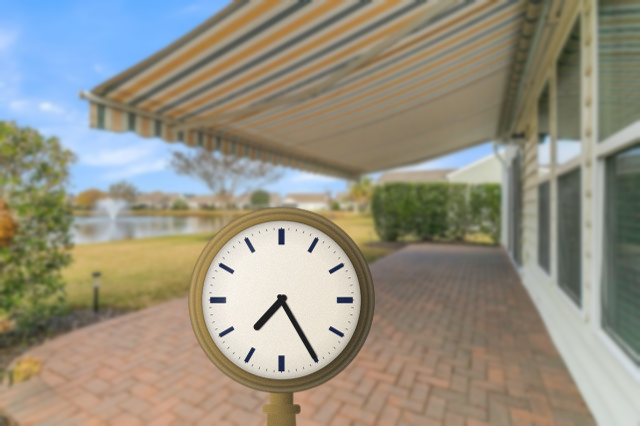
7.25
